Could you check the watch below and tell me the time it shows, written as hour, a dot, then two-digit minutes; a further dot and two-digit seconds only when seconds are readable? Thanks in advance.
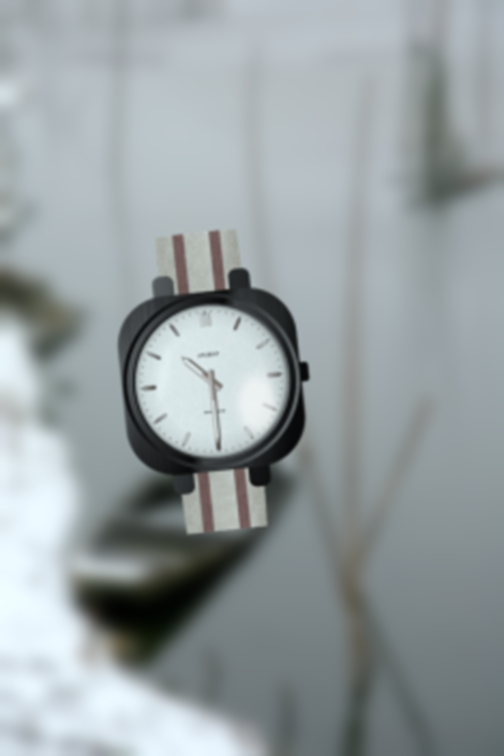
10.30
